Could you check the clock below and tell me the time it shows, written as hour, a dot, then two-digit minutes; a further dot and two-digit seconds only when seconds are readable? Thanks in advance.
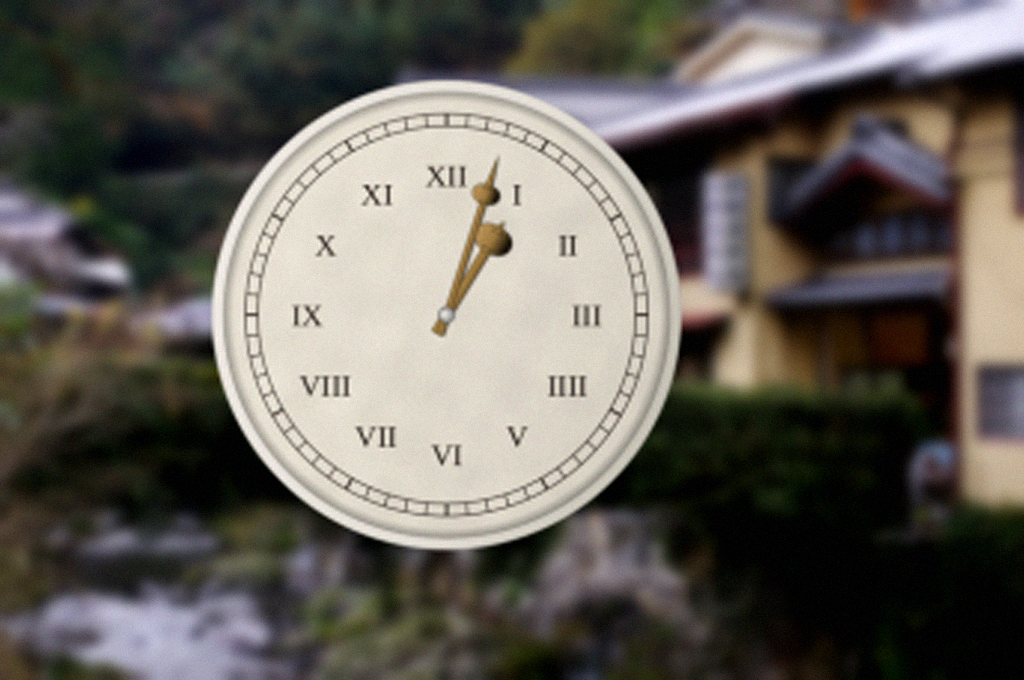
1.03
